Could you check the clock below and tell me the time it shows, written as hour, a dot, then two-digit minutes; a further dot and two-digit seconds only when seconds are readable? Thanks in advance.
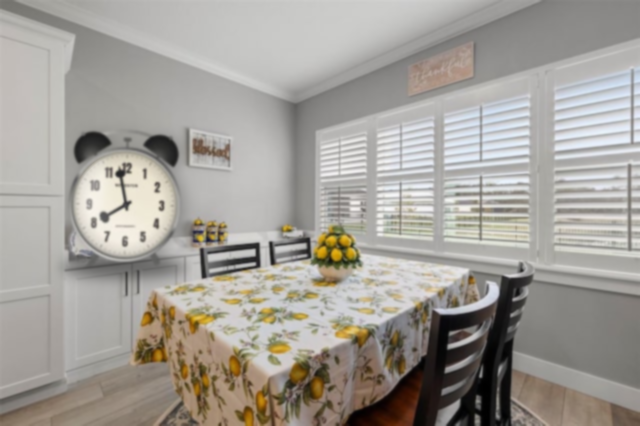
7.58
